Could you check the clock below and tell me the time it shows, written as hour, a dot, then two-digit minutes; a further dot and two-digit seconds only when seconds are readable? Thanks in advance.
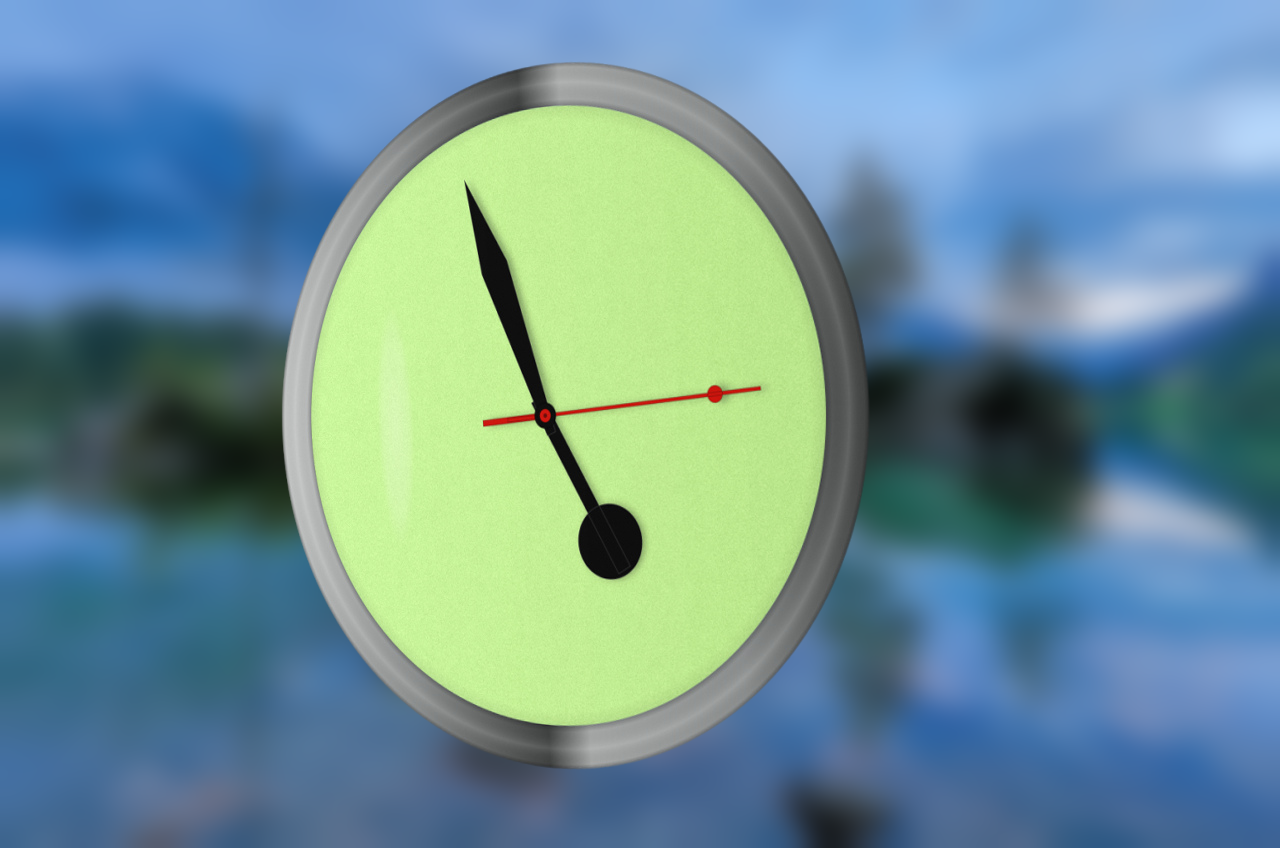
4.56.14
